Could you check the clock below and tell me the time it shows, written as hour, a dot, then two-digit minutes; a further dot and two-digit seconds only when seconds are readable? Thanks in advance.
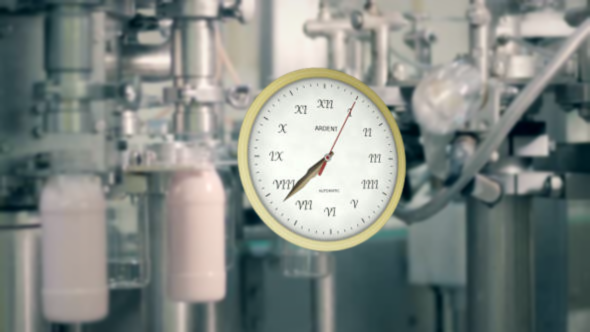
7.38.05
